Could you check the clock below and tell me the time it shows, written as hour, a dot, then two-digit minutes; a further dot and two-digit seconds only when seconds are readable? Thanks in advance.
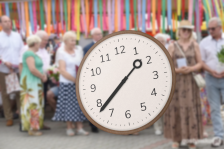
1.38
